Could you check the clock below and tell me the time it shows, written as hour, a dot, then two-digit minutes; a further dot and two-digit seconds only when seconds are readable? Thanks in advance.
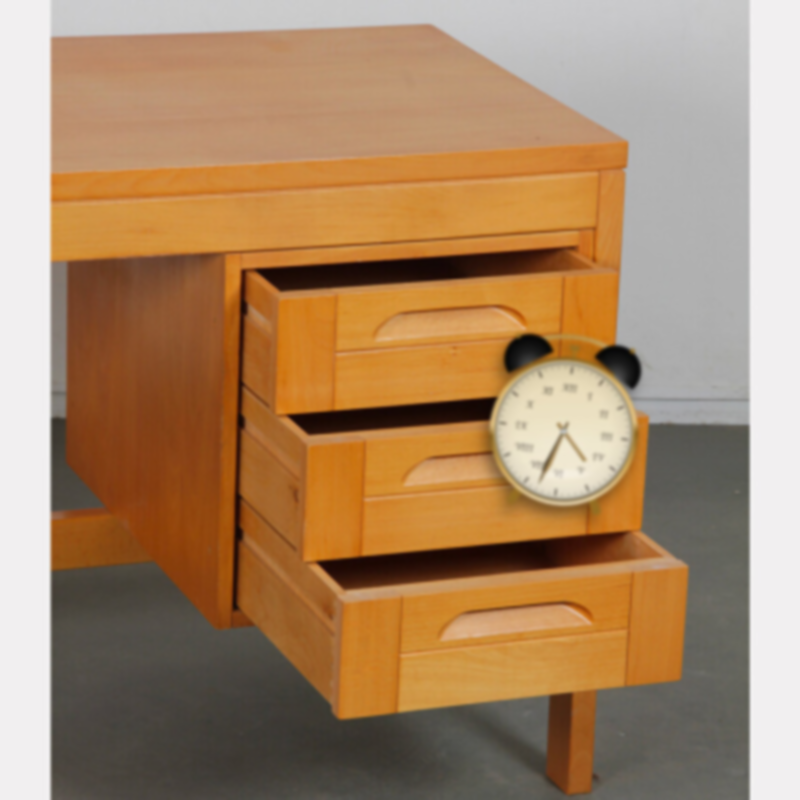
4.33
